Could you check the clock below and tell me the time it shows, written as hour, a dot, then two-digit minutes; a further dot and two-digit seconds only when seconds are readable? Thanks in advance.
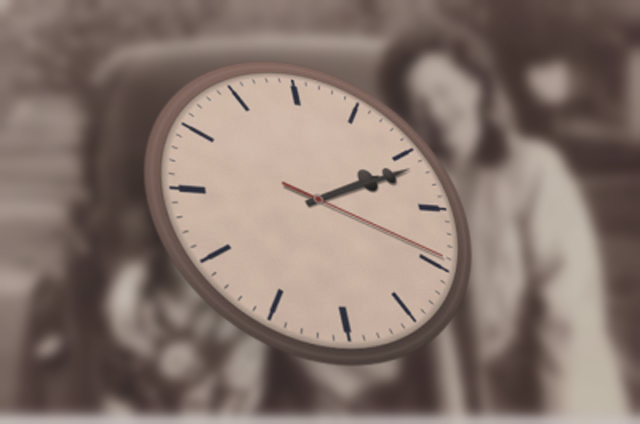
2.11.19
